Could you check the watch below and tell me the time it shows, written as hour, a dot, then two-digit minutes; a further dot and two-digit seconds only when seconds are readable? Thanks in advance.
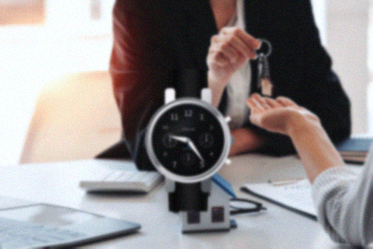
9.24
